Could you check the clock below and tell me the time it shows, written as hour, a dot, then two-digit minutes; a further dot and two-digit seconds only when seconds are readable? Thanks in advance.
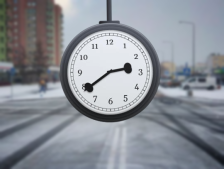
2.39
